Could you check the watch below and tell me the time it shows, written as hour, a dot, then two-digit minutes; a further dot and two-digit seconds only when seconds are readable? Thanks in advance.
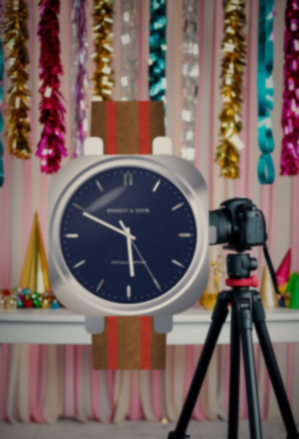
5.49.25
